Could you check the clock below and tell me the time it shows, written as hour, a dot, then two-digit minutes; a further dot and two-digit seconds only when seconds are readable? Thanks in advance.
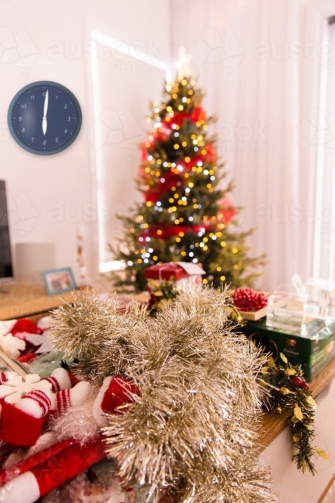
6.01
